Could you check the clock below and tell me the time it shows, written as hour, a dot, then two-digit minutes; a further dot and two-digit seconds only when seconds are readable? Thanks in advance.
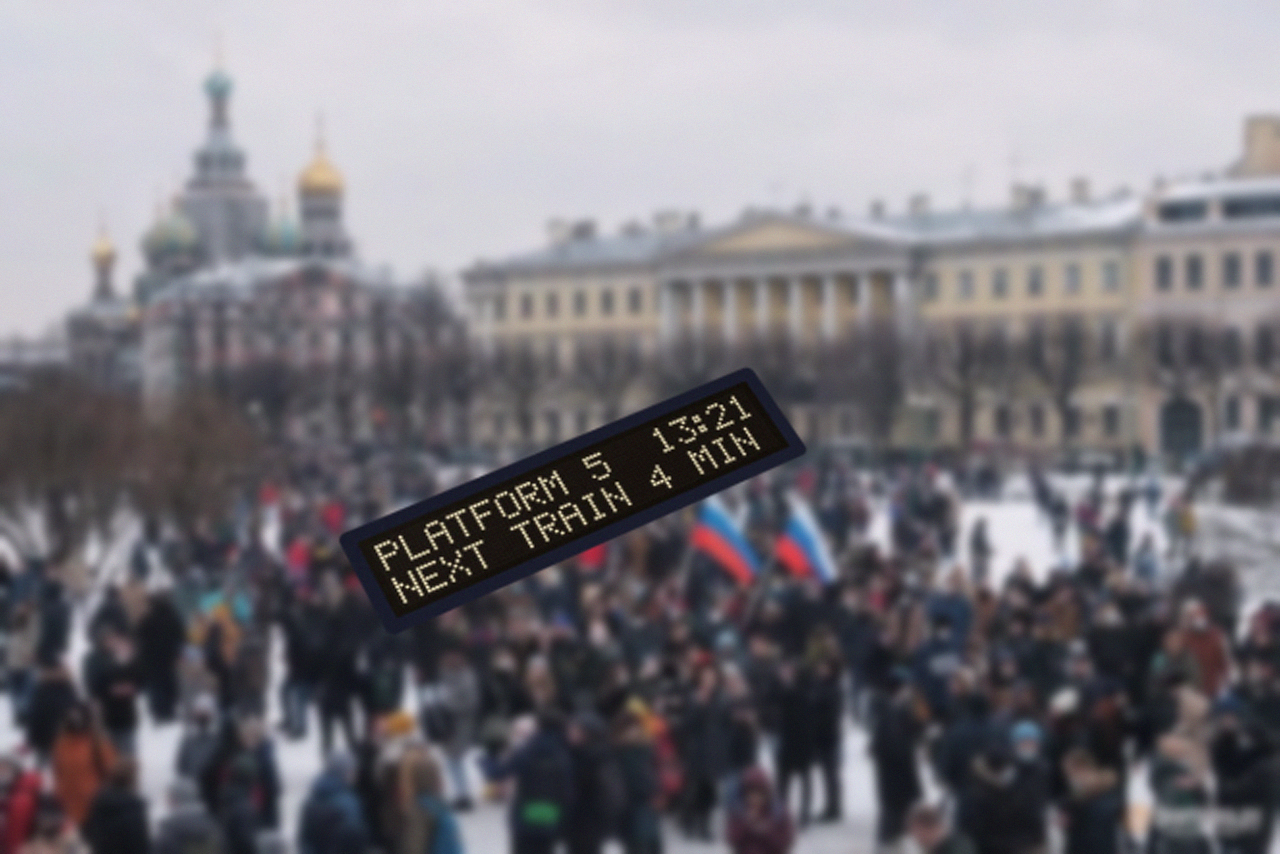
13.21
